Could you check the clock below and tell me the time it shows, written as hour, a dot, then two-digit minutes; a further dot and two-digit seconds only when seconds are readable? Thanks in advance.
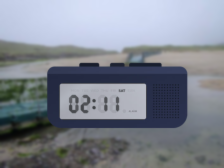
2.11
